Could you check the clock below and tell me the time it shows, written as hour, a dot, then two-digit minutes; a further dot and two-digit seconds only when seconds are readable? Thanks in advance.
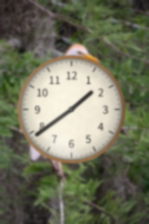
1.39
